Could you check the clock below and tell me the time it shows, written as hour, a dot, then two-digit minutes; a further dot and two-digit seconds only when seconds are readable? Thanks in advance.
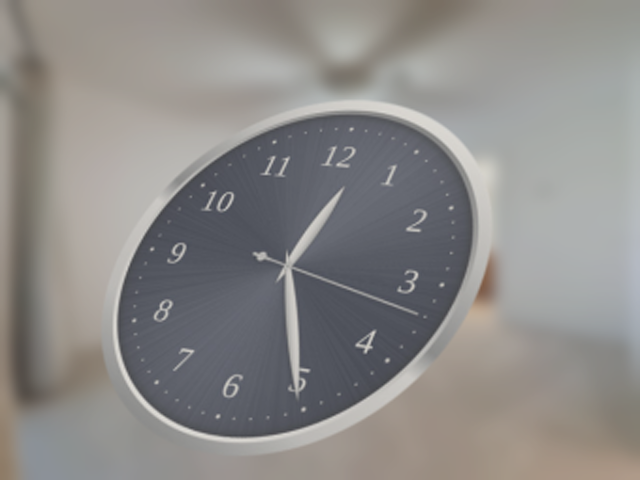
12.25.17
